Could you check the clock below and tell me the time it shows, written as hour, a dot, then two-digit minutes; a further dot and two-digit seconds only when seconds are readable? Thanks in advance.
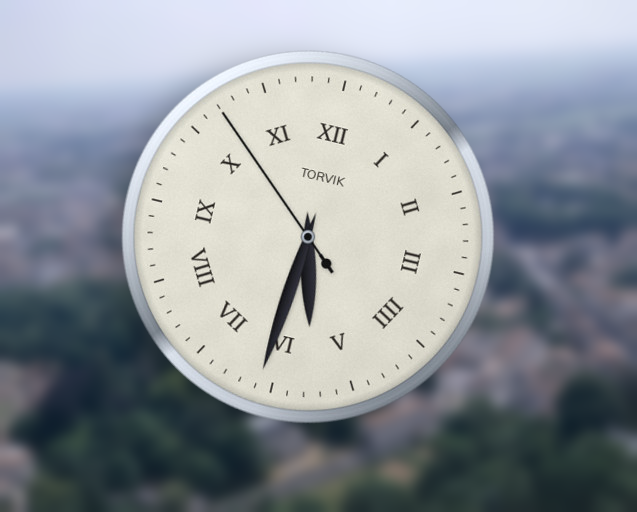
5.30.52
